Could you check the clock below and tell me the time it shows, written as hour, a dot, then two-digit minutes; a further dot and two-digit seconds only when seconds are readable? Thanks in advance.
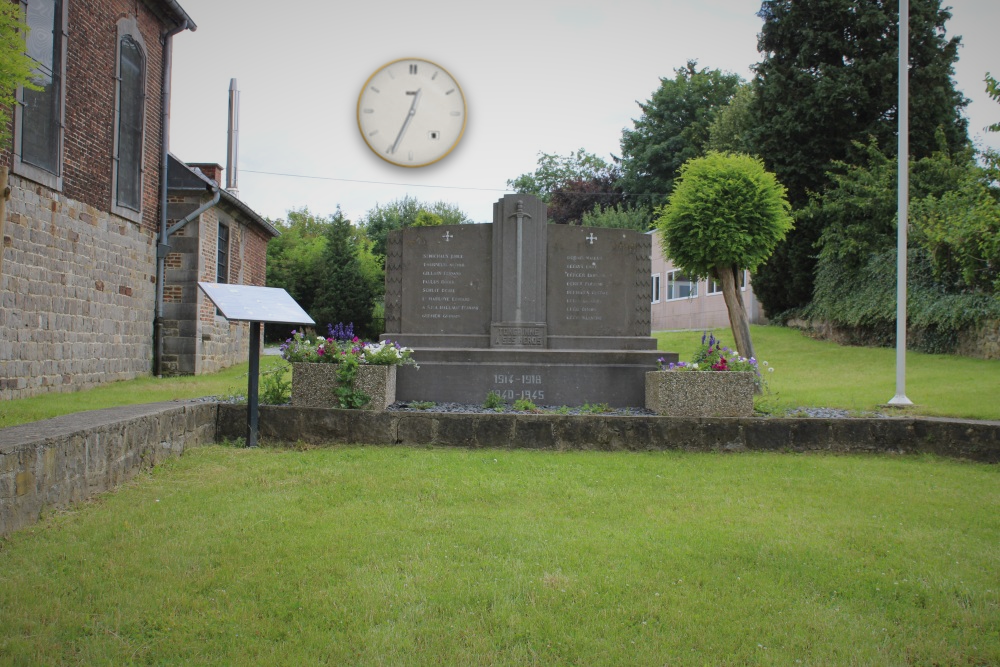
12.34
